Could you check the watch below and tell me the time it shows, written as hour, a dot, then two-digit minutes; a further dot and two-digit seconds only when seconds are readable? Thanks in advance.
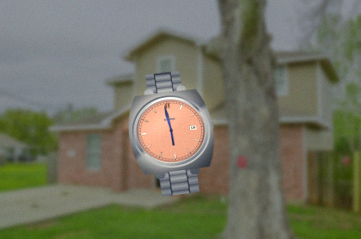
5.59
